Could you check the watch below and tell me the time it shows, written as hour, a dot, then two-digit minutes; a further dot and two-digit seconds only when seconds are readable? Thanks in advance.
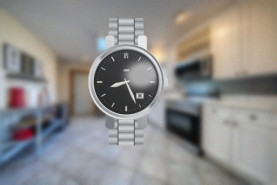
8.26
